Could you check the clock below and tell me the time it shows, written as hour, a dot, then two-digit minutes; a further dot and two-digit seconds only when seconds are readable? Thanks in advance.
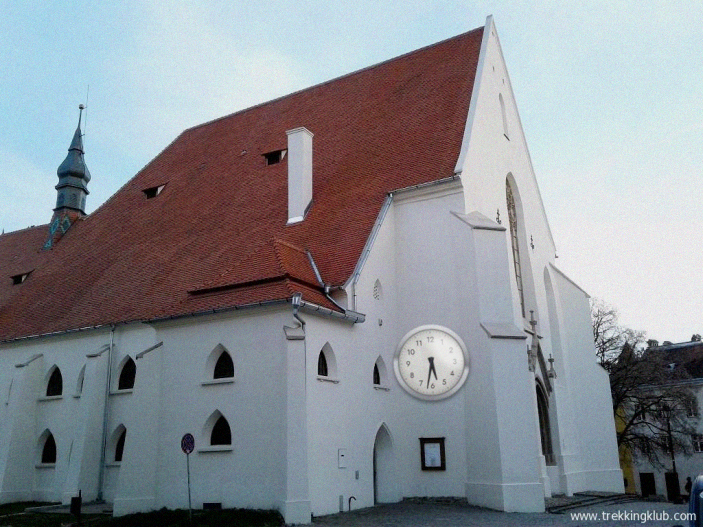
5.32
